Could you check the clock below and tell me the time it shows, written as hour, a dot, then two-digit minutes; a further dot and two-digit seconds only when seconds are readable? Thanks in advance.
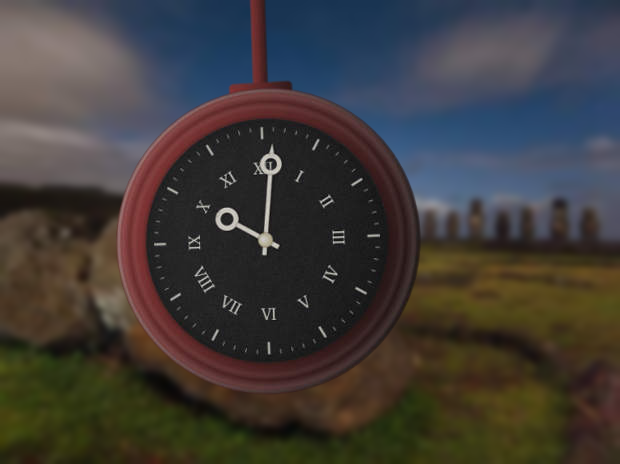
10.01
